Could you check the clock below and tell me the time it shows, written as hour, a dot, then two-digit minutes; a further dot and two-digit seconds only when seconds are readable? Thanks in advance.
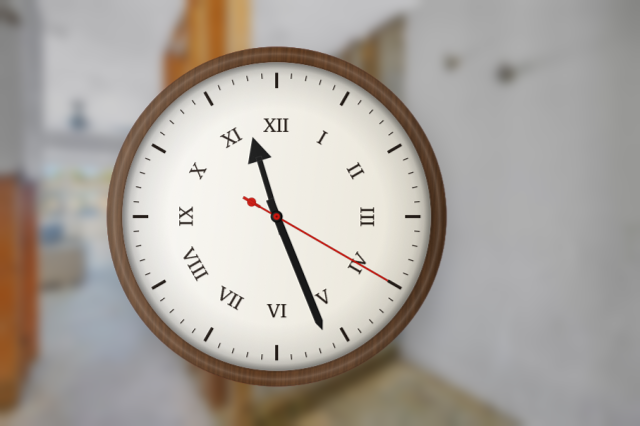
11.26.20
